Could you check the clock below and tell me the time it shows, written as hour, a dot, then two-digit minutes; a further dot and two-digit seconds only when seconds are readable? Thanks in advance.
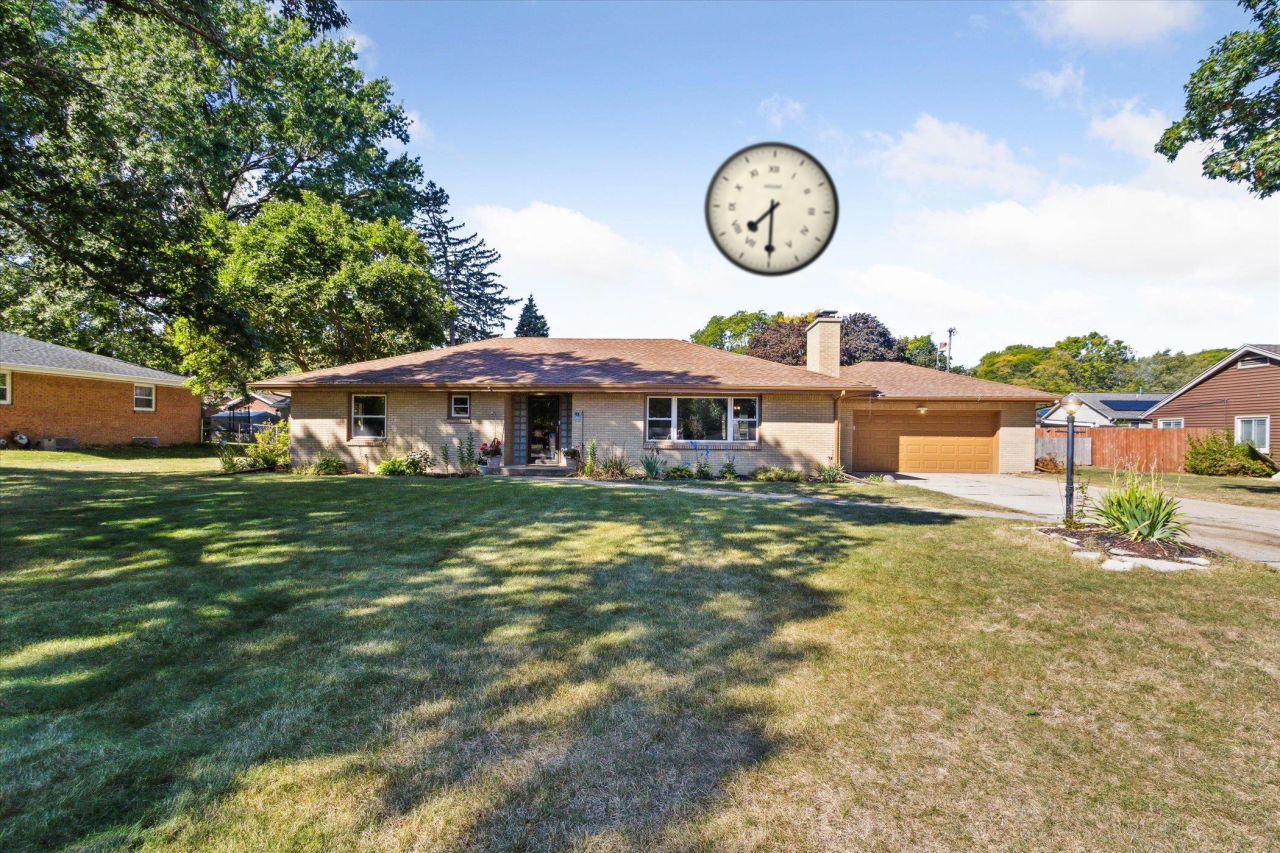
7.30
